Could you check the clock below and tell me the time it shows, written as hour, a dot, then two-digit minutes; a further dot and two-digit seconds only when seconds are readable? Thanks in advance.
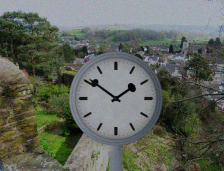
1.51
